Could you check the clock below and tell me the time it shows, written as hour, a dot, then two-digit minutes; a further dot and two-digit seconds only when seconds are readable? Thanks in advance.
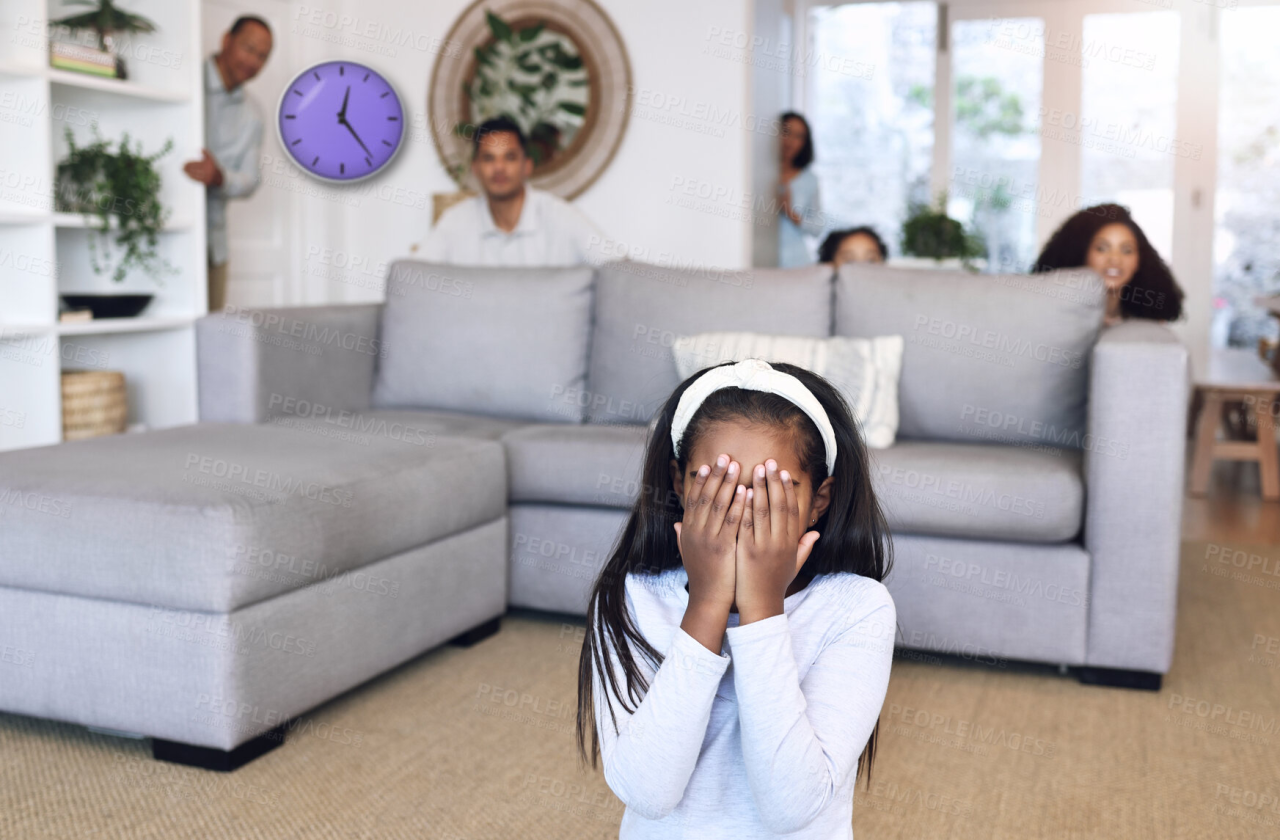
12.24
